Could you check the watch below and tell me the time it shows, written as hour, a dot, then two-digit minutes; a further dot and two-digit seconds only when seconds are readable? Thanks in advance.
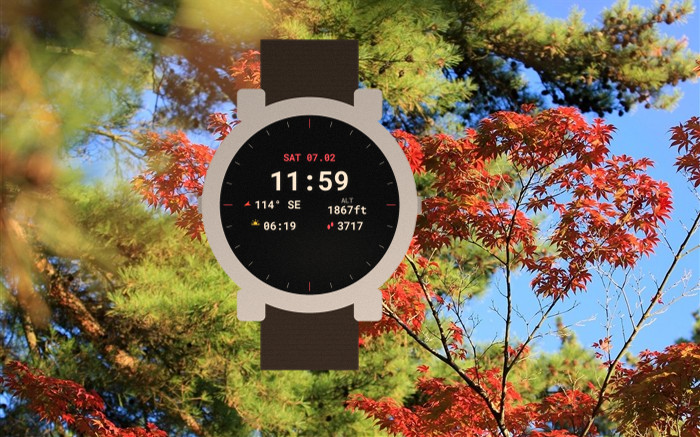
11.59
